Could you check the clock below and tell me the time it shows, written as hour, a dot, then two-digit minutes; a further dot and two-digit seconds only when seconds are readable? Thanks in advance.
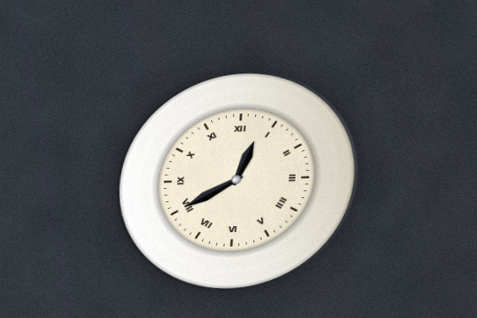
12.40
